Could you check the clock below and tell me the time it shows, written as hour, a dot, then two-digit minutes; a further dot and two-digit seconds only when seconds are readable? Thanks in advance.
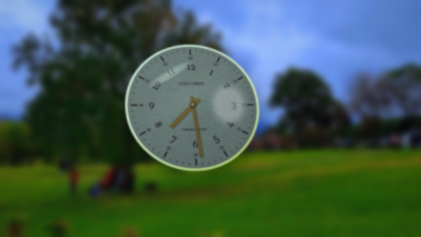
7.29
